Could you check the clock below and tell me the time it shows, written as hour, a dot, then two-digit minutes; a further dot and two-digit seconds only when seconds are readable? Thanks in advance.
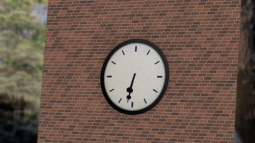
6.32
